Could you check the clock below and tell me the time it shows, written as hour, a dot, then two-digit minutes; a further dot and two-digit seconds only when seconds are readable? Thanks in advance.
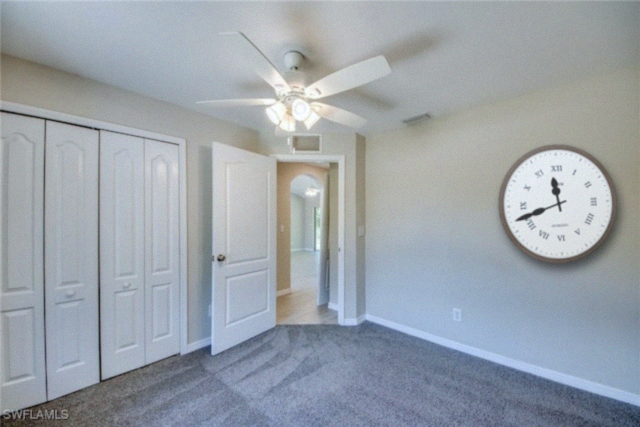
11.42
